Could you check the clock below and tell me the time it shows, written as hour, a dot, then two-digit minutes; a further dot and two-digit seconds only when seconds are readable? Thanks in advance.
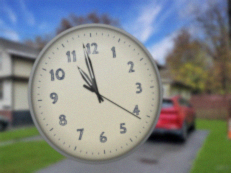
10.58.21
